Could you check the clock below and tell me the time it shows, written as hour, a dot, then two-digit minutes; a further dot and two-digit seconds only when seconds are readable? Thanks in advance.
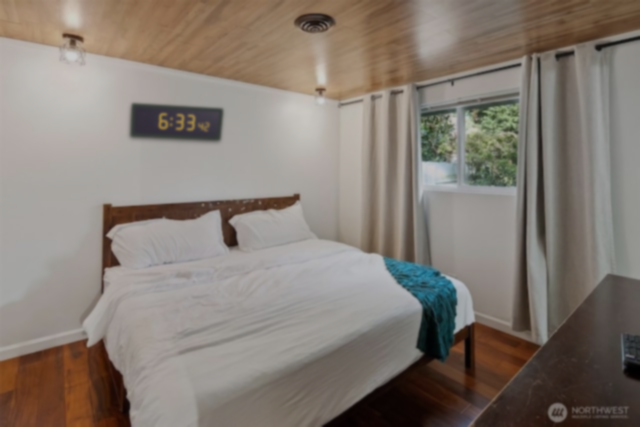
6.33
